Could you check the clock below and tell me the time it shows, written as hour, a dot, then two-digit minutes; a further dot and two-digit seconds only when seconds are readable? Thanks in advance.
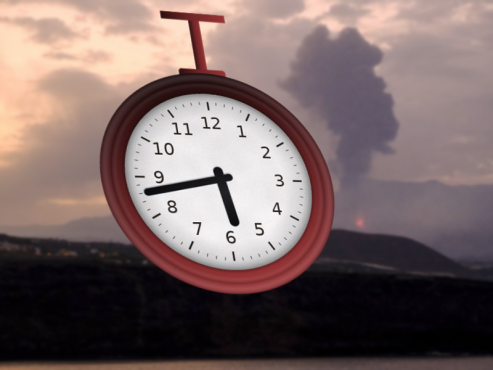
5.43
